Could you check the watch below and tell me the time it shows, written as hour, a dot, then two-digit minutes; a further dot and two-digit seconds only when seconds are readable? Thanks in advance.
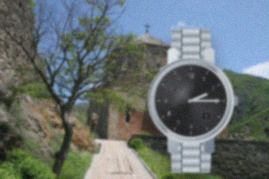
2.15
